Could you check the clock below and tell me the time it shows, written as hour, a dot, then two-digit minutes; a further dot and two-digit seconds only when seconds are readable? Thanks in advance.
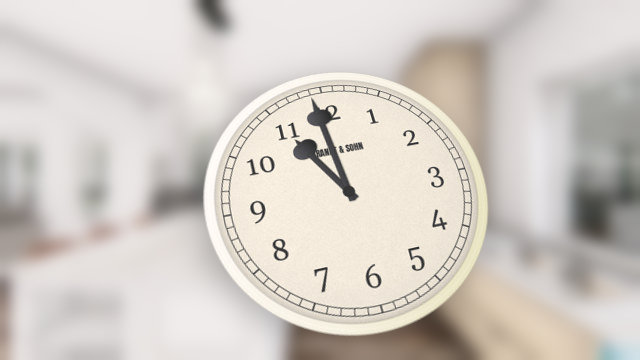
10.59
